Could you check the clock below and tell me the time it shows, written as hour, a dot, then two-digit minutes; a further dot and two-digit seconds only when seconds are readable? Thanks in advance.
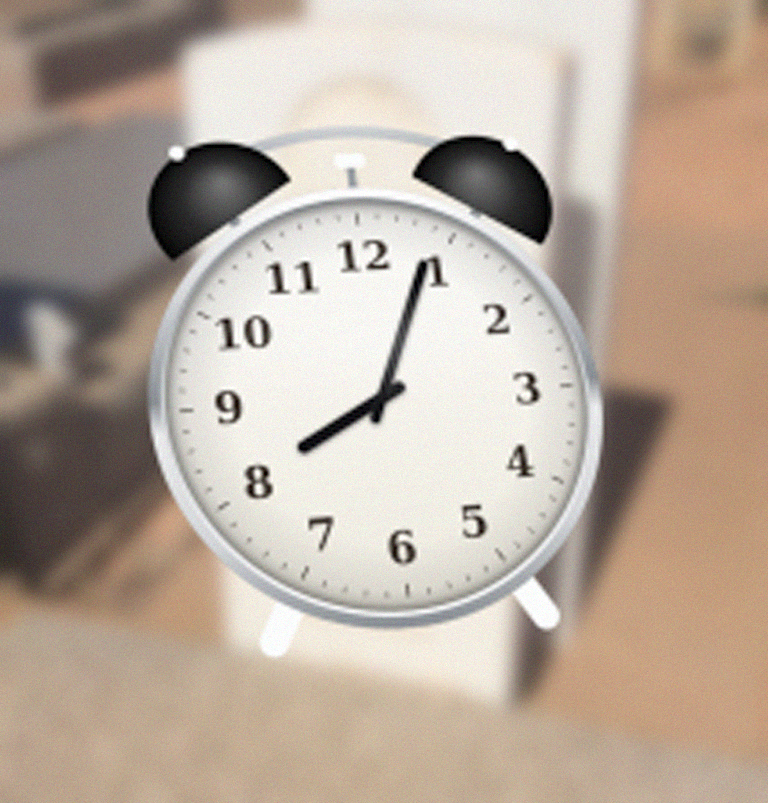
8.04
